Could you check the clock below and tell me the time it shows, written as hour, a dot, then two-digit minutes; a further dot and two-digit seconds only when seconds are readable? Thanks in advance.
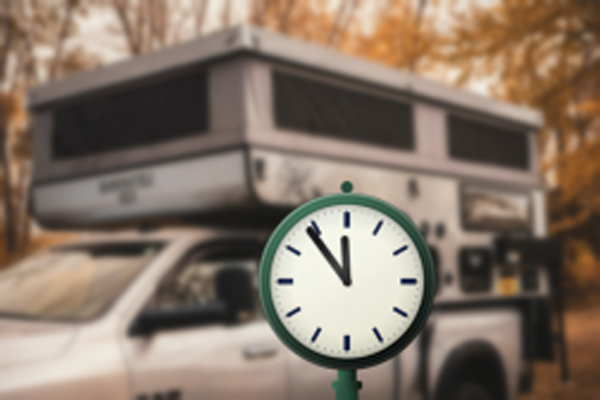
11.54
